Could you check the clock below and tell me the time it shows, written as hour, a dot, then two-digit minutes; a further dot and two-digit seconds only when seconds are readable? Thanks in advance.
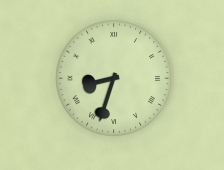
8.33
